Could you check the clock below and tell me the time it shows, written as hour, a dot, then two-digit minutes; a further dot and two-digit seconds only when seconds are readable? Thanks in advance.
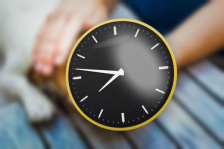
7.47
